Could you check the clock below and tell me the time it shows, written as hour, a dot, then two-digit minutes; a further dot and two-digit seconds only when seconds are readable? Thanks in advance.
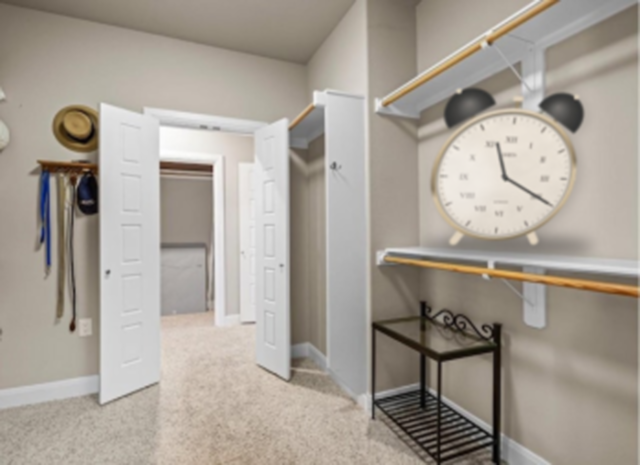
11.20
